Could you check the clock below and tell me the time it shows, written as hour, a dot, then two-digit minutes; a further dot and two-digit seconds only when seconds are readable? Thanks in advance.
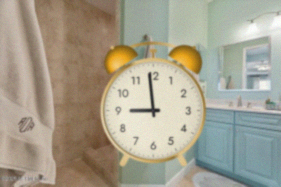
8.59
